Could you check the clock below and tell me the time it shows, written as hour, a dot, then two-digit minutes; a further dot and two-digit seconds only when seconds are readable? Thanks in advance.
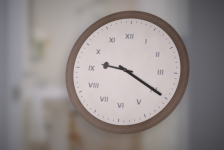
9.20
